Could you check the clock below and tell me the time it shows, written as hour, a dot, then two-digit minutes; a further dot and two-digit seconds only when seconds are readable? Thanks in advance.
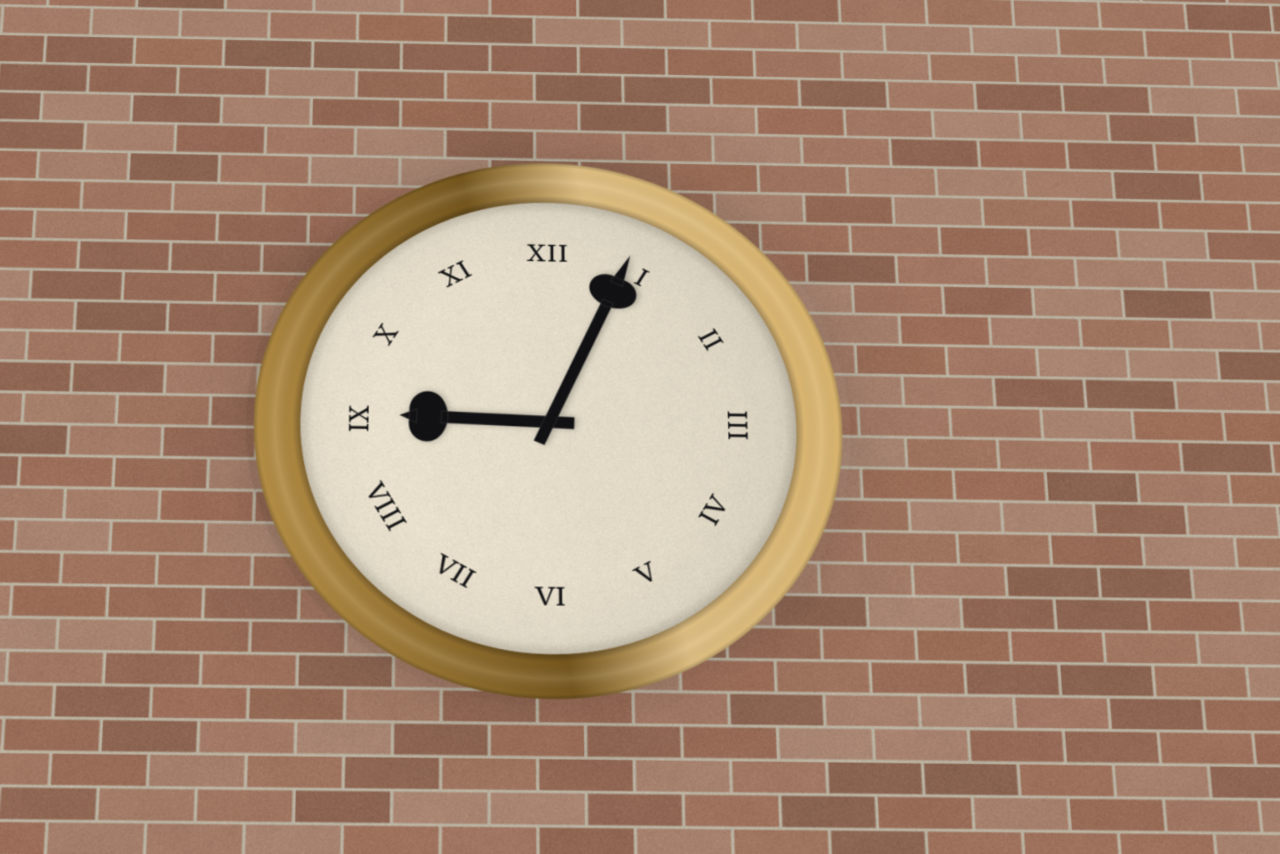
9.04
